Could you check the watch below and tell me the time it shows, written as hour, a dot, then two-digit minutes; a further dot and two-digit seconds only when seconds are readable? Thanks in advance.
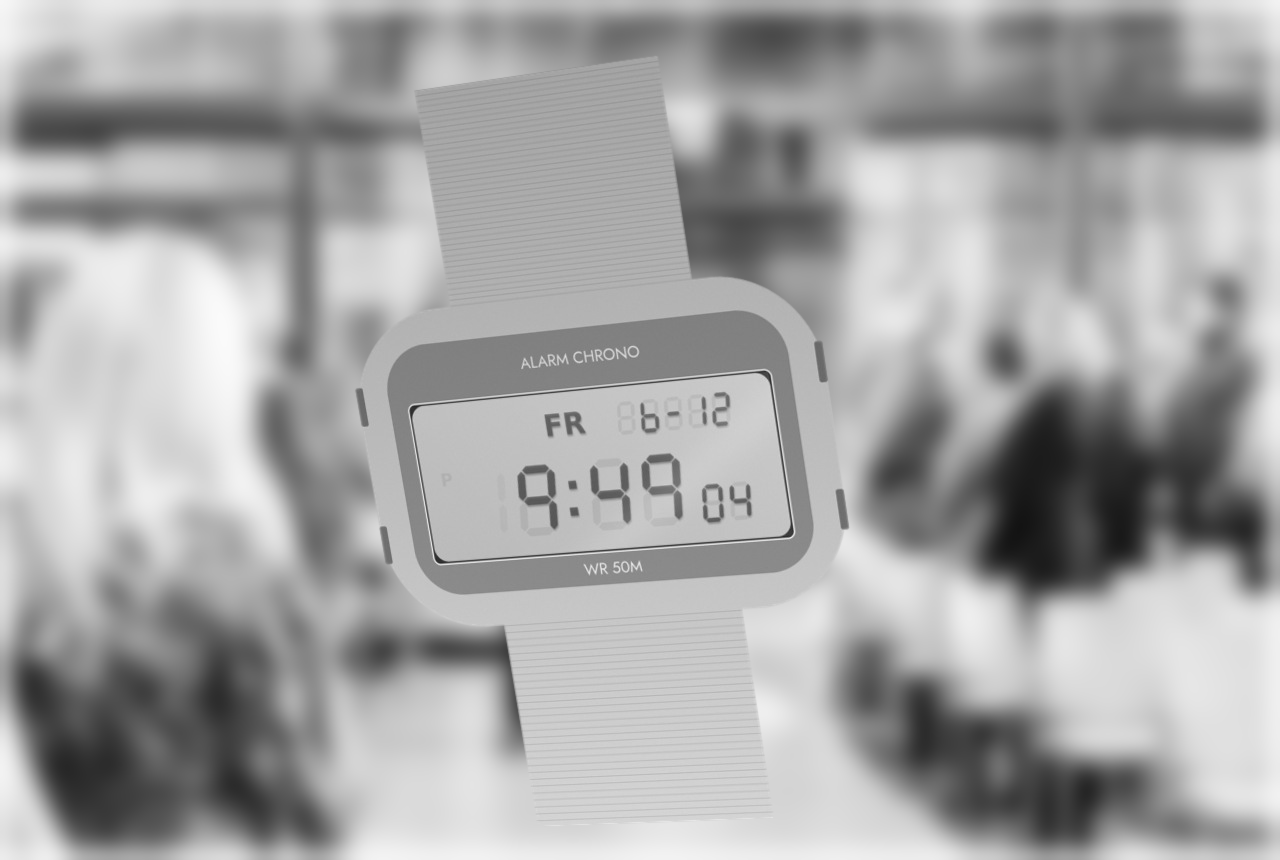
9.49.04
